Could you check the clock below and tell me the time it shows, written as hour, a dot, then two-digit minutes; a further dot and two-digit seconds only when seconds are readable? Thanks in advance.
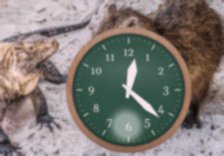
12.22
